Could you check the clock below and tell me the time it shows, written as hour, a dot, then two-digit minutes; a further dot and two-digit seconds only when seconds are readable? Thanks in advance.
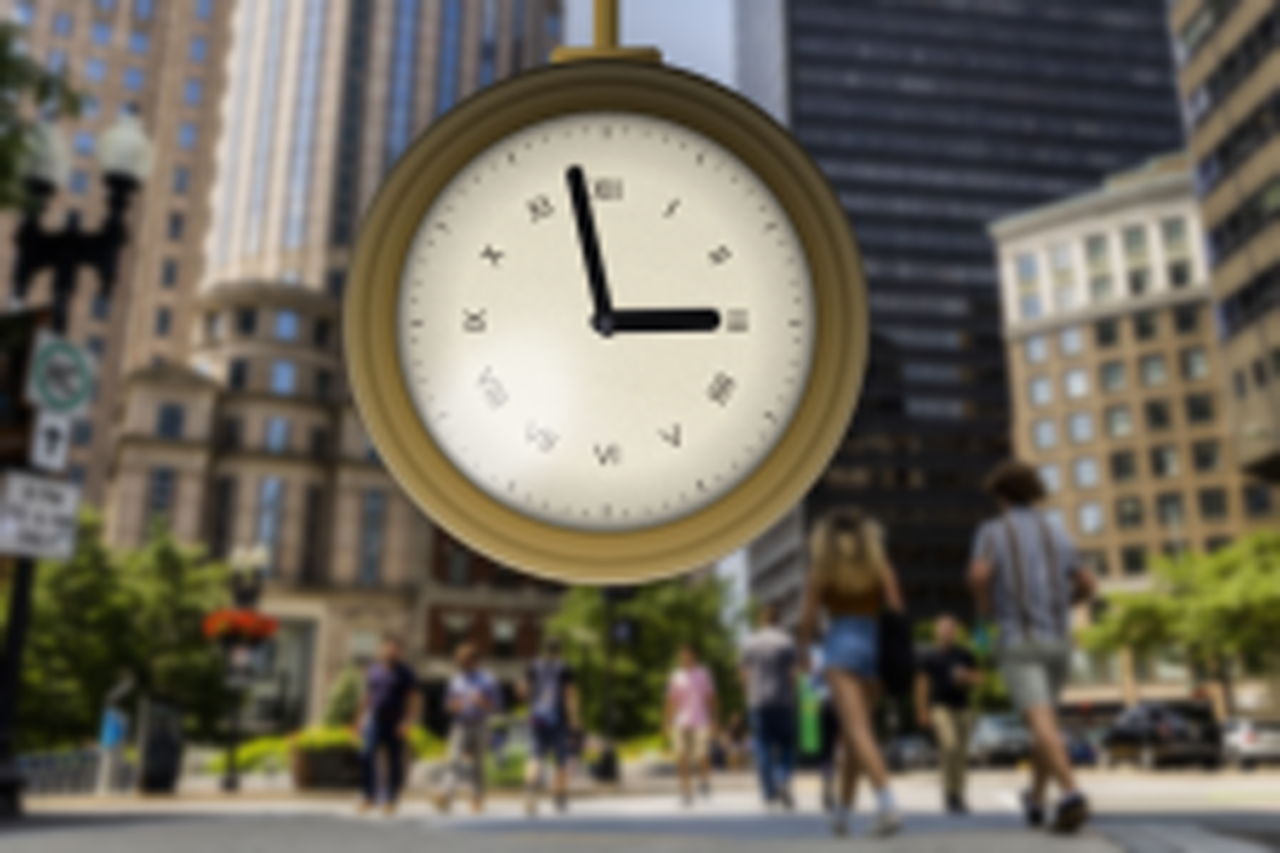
2.58
